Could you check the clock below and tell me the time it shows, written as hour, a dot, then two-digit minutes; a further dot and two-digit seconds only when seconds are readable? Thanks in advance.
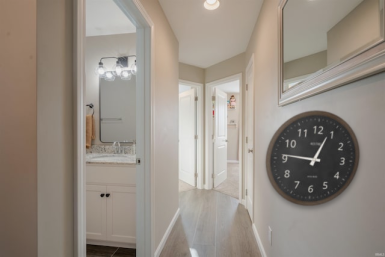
12.46
